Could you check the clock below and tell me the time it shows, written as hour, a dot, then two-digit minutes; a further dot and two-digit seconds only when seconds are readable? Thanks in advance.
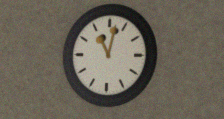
11.02
